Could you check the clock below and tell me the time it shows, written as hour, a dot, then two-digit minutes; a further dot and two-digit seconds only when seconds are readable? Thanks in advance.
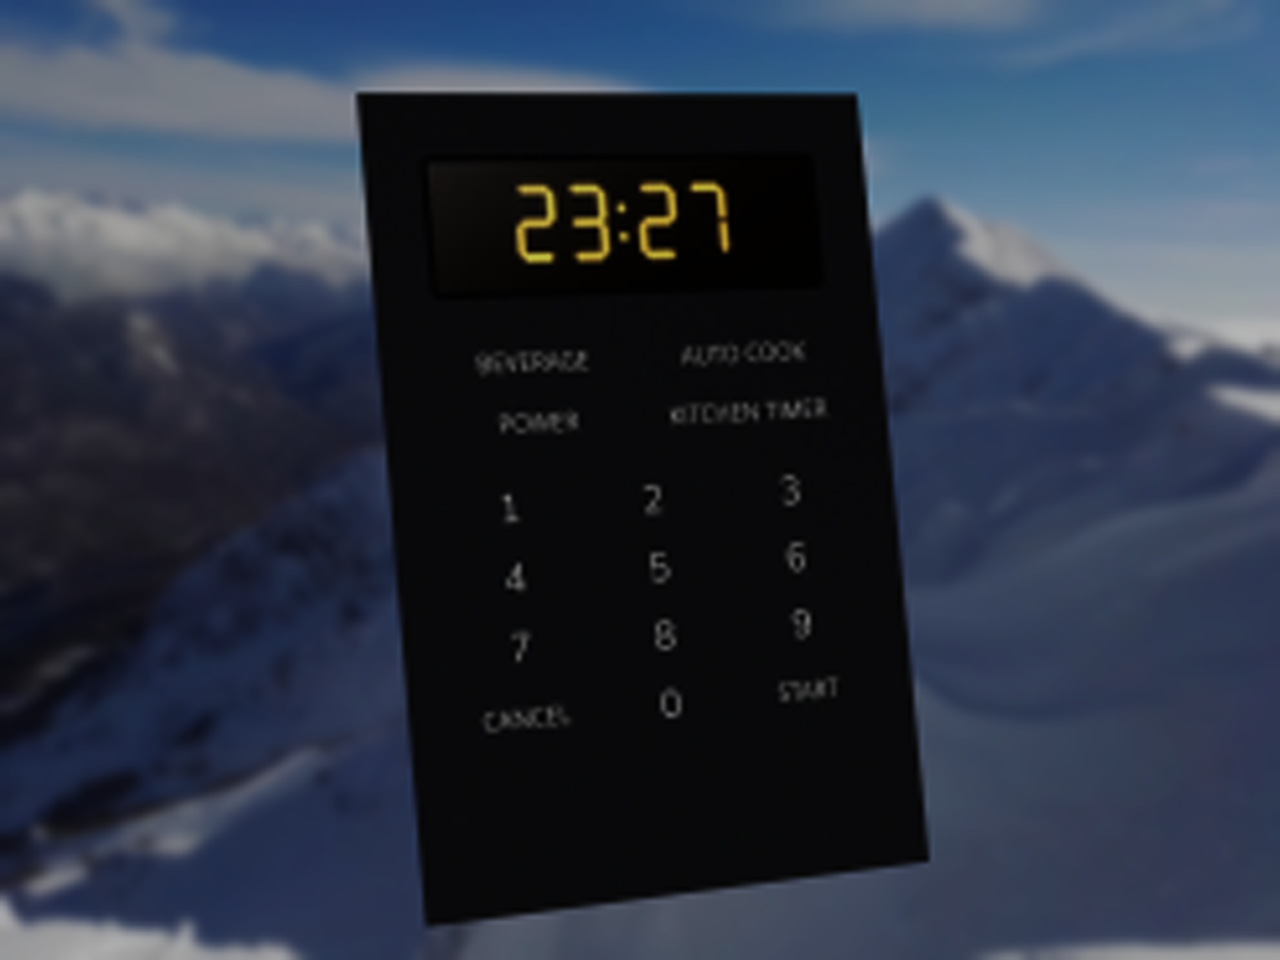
23.27
